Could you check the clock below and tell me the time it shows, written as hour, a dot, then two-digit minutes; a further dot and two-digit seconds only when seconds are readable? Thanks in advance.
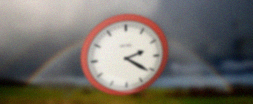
2.21
